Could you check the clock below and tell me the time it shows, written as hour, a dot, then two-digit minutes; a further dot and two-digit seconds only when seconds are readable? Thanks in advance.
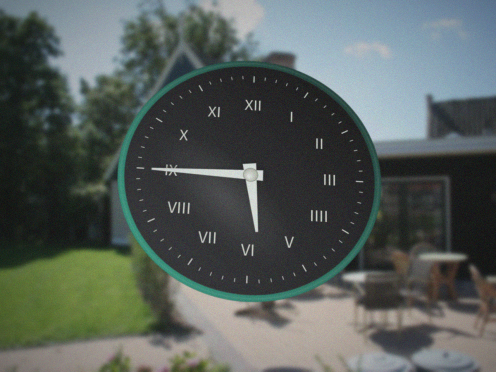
5.45
